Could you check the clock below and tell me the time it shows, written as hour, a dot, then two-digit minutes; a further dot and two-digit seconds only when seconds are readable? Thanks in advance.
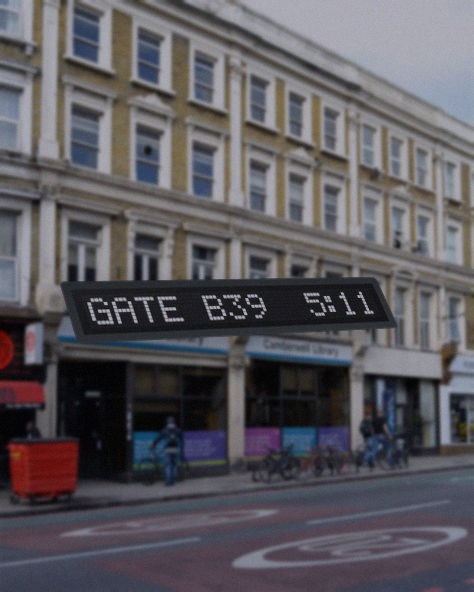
5.11
